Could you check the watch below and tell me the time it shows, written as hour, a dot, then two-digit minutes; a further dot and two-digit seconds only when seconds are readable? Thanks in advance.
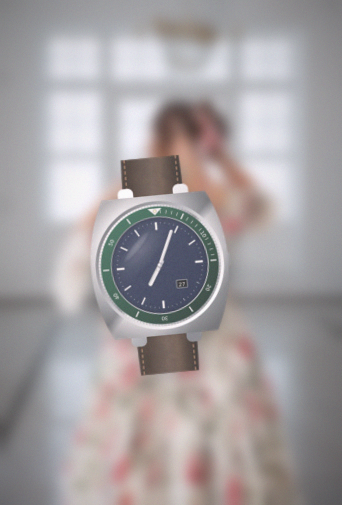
7.04
